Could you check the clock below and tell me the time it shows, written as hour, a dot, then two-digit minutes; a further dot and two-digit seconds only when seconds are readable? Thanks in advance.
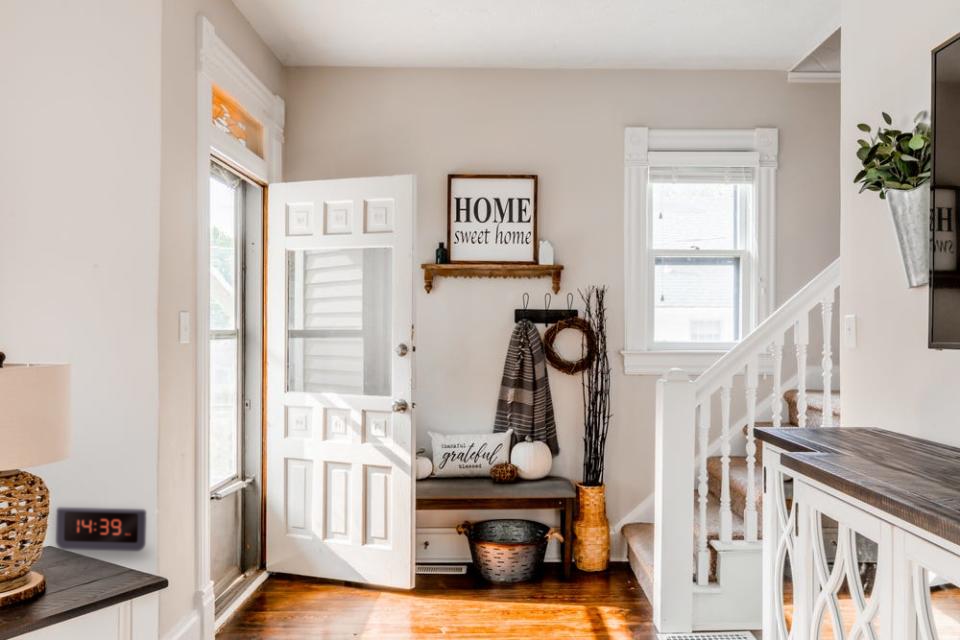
14.39
